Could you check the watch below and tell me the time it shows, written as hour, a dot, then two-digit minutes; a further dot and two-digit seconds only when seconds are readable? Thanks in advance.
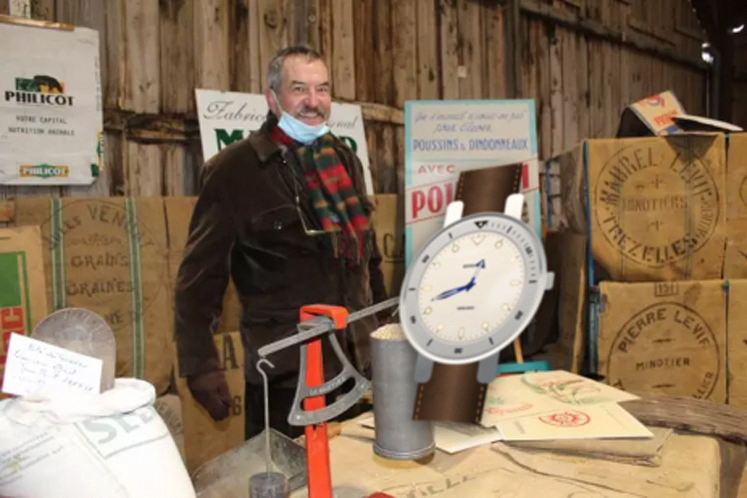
12.42
